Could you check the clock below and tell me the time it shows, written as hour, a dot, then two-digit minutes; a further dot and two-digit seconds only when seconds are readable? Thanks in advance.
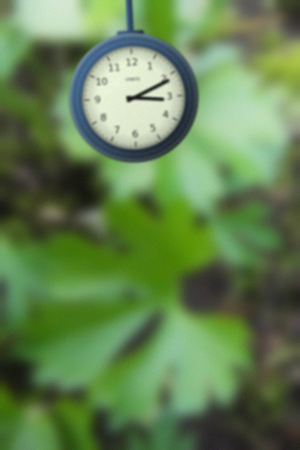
3.11
